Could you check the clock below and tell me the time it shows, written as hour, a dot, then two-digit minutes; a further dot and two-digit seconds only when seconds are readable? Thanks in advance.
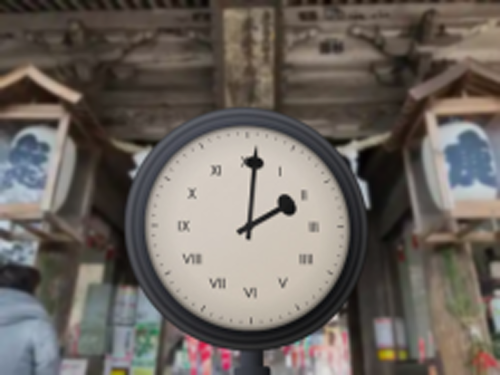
2.01
